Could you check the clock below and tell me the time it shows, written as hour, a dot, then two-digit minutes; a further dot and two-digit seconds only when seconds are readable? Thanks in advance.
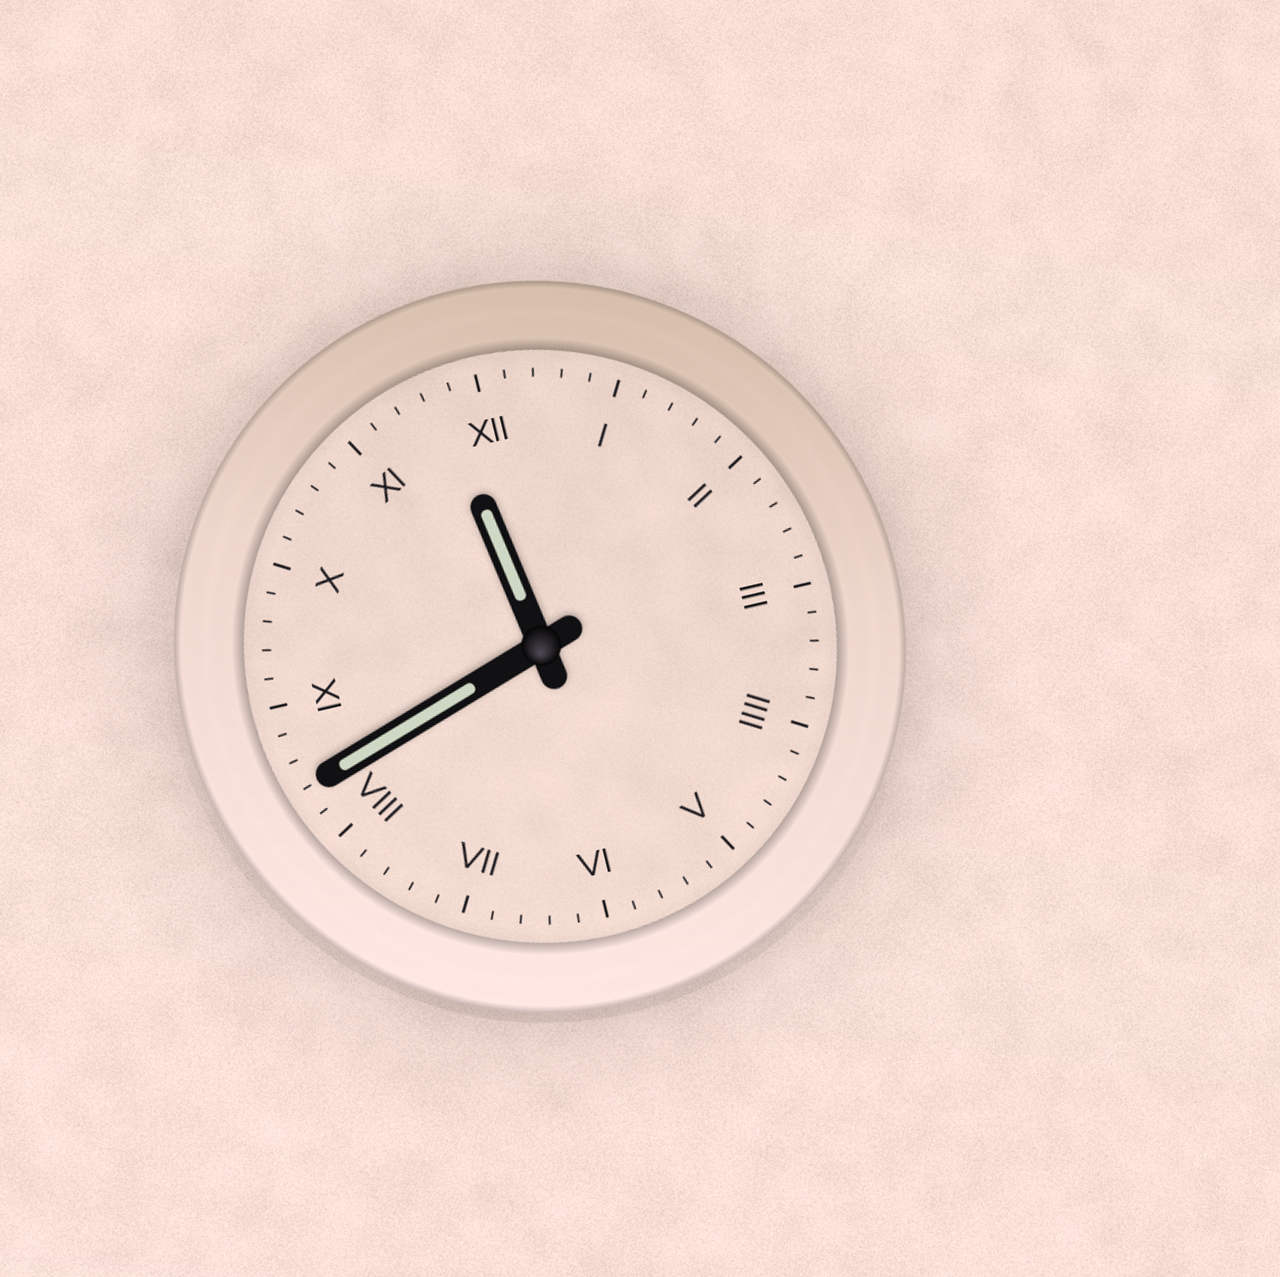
11.42
